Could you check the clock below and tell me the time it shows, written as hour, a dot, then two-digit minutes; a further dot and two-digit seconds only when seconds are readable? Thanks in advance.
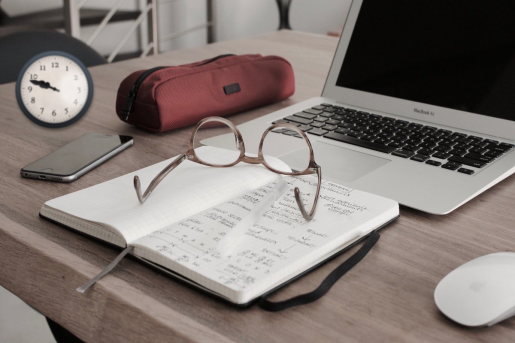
9.48
